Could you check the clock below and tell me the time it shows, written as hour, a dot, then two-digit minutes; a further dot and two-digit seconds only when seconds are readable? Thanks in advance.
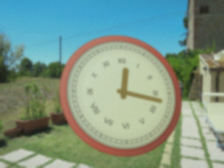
12.17
